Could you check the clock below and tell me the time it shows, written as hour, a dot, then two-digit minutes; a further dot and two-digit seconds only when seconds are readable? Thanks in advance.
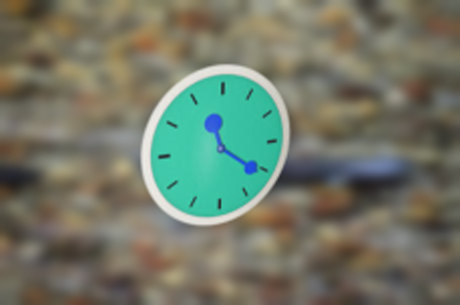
11.21
